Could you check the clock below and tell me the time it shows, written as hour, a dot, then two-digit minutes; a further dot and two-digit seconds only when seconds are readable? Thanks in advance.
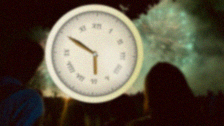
5.50
